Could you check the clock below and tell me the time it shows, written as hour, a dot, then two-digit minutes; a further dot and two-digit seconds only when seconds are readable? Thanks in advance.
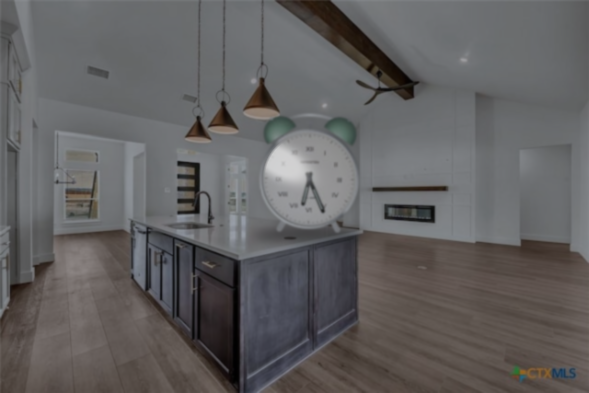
6.26
